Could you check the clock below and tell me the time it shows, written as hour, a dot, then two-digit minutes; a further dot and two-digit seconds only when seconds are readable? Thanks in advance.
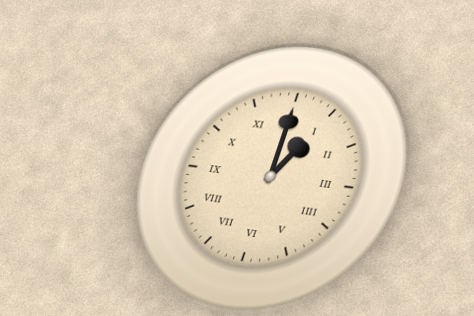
1.00
